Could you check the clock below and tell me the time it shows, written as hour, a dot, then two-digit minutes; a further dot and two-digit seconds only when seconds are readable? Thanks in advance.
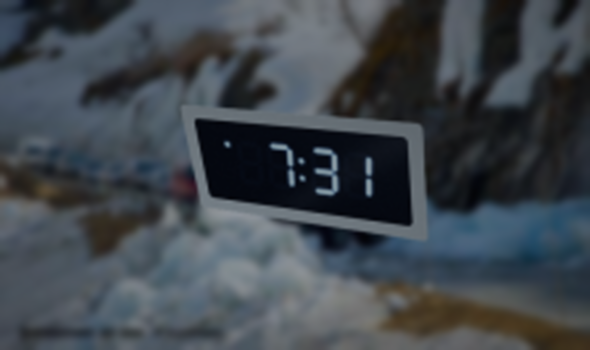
7.31
